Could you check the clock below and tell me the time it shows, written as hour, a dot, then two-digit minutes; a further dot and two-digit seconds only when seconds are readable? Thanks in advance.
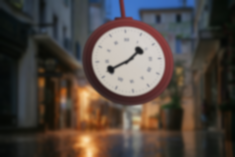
1.41
